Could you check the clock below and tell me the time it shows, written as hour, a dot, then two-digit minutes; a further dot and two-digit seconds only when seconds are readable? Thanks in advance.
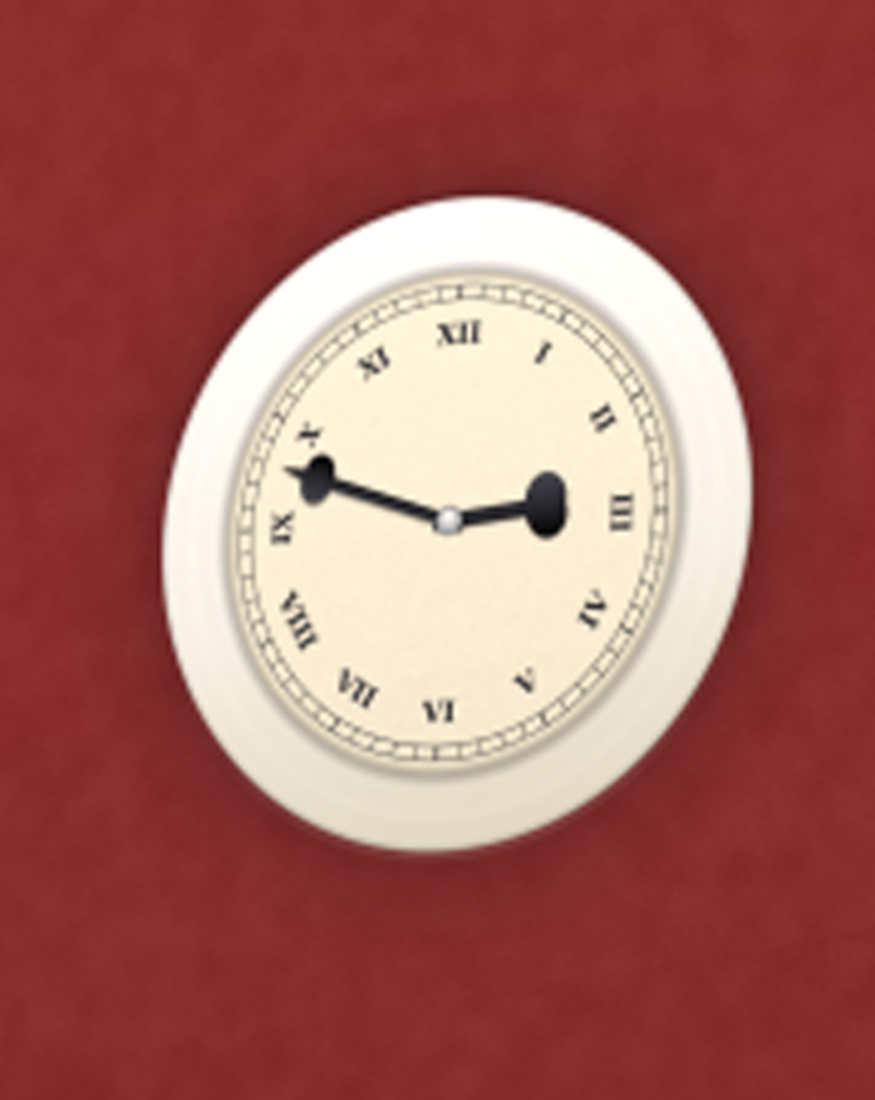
2.48
